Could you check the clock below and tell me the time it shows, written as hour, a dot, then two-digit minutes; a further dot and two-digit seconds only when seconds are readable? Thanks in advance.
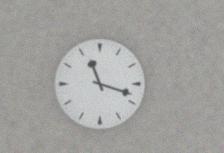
11.18
